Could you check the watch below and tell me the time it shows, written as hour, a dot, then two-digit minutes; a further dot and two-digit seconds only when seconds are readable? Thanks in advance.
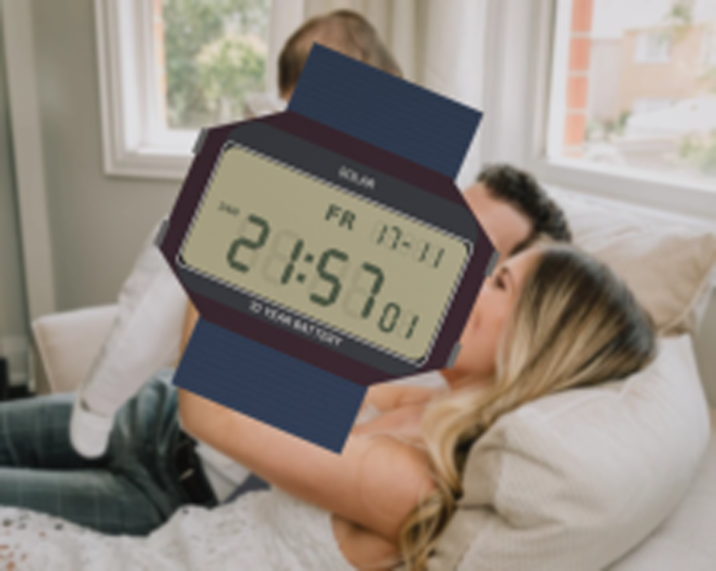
21.57.01
